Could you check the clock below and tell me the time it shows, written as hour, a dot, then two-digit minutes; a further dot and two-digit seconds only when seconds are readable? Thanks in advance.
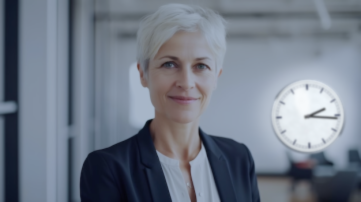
2.16
